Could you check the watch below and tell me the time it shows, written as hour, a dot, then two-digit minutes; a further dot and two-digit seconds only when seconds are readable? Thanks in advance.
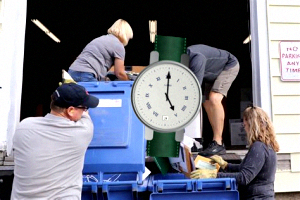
5.00
